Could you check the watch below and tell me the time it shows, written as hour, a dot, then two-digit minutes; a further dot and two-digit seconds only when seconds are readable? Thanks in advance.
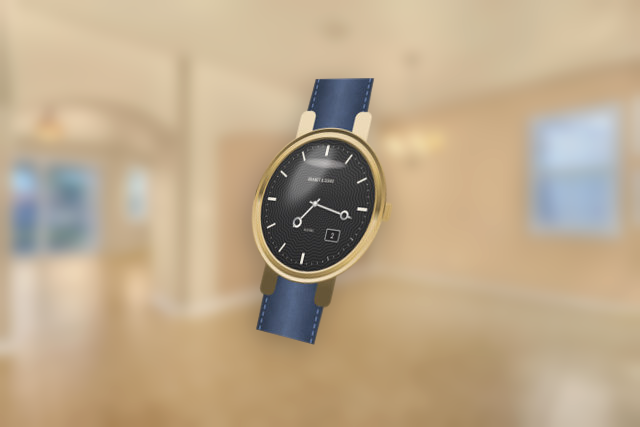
7.17
